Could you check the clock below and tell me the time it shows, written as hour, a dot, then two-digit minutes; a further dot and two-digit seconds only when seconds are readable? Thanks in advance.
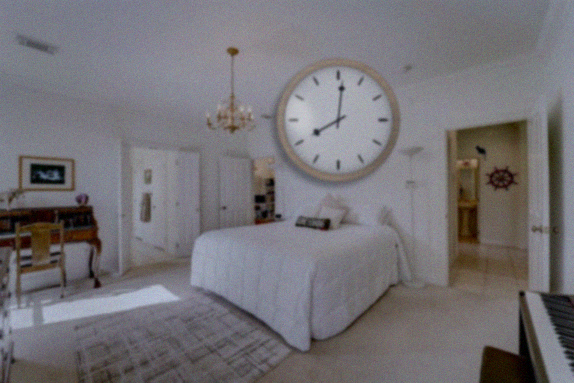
8.01
